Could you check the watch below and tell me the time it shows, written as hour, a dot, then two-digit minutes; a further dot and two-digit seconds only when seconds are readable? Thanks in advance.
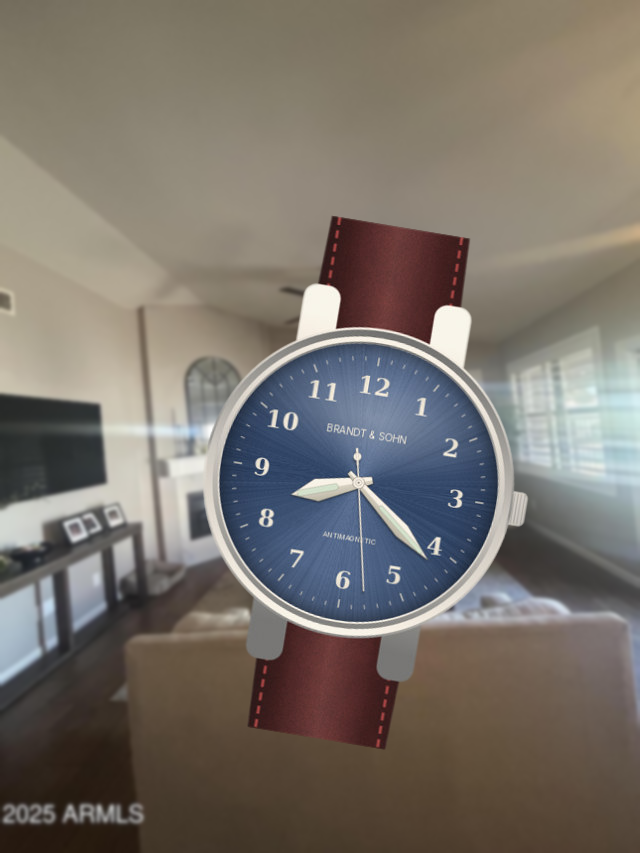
8.21.28
